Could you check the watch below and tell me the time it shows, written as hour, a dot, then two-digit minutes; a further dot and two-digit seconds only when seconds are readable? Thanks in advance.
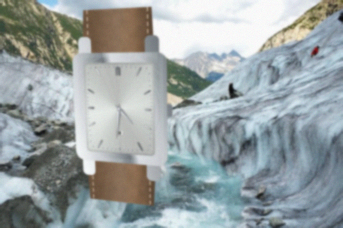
4.31
